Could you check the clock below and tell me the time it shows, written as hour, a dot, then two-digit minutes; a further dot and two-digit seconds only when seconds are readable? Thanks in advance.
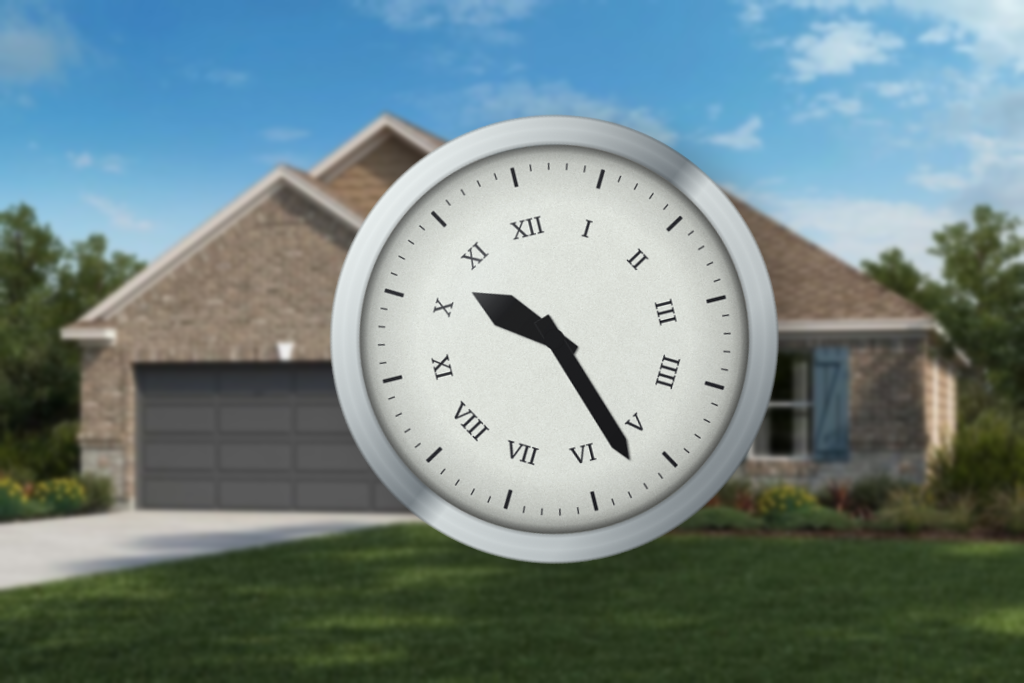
10.27
